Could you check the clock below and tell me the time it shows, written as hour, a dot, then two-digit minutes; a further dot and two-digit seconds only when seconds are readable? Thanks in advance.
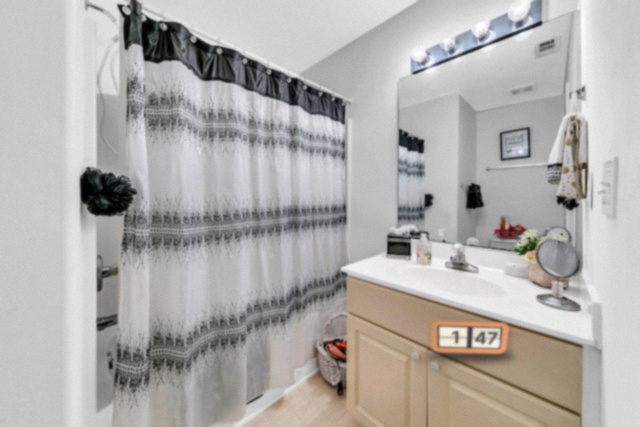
1.47
